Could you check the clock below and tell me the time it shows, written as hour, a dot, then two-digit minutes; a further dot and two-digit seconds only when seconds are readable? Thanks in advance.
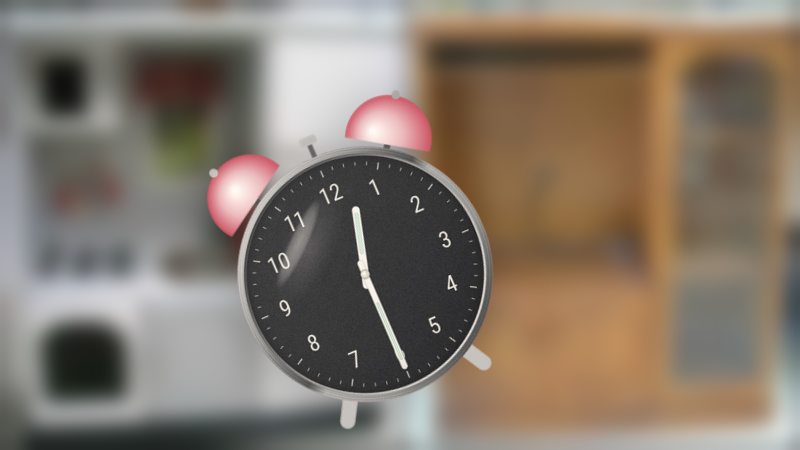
12.30
